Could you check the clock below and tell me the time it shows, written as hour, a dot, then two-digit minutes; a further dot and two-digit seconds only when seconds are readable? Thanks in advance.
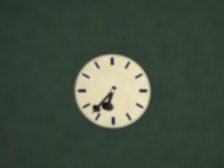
6.37
